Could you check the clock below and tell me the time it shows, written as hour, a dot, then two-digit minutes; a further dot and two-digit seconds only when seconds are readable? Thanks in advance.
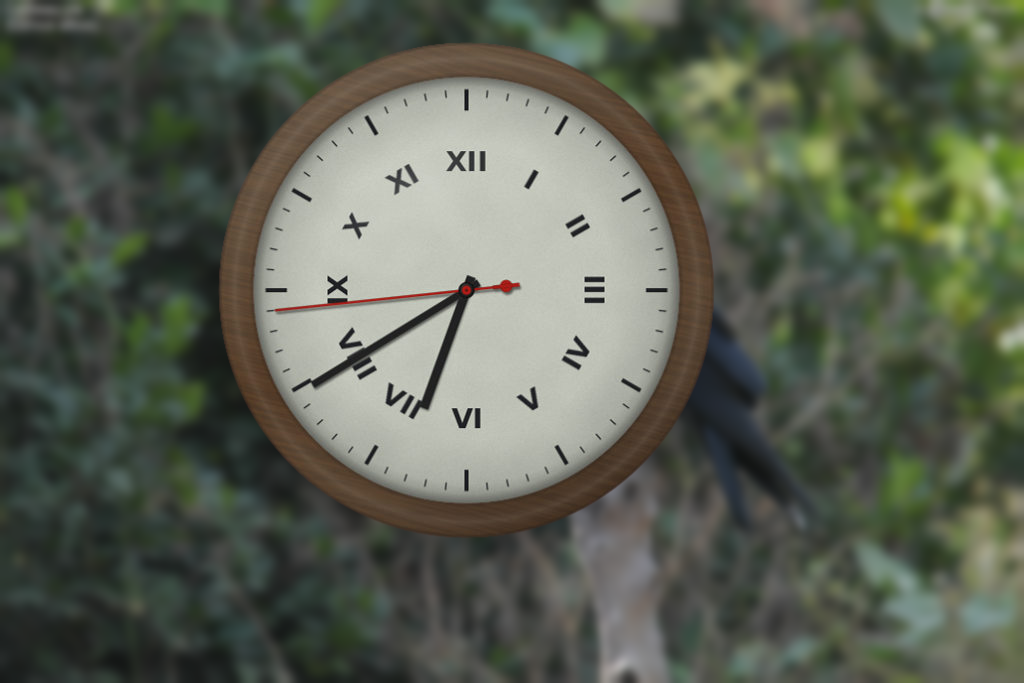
6.39.44
